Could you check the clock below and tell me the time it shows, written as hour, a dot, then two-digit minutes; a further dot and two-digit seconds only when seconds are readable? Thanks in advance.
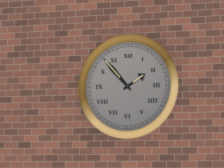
1.53
